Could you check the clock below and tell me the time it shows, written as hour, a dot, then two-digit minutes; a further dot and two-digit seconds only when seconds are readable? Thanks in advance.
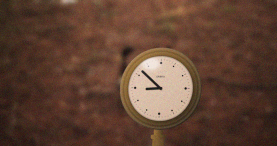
8.52
